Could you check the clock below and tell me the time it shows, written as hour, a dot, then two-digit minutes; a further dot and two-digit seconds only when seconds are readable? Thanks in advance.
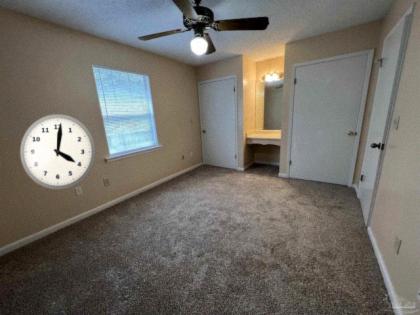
4.01
